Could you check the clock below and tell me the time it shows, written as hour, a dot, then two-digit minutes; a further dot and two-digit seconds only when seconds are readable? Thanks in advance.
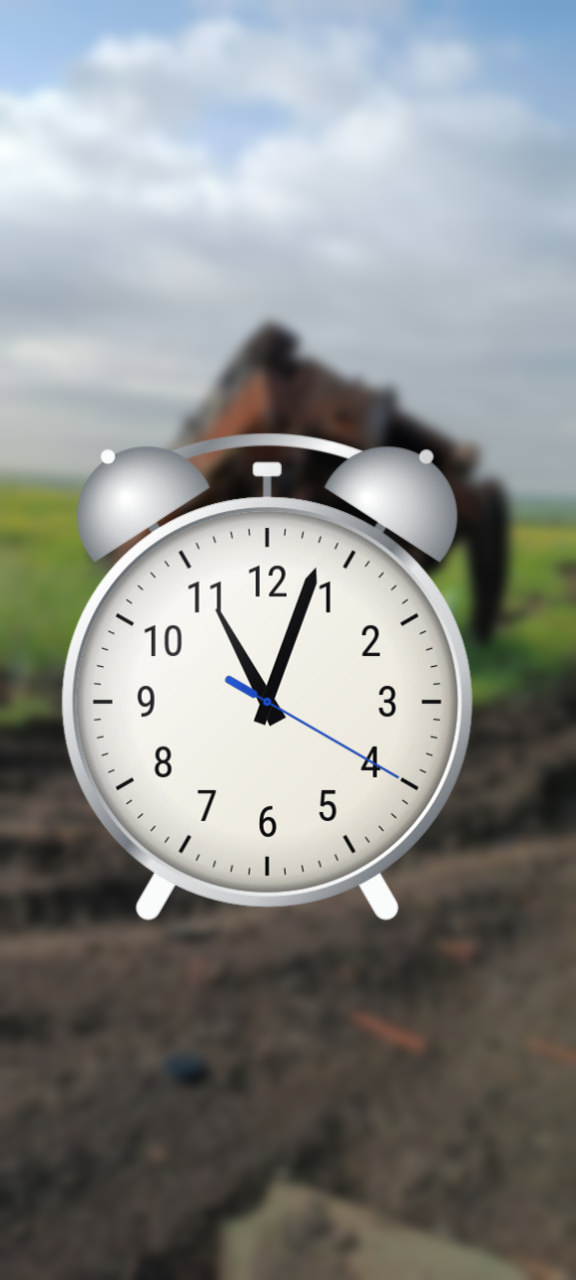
11.03.20
